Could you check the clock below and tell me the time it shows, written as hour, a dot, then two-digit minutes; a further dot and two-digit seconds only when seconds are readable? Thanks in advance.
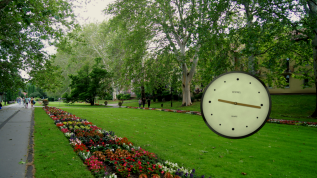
9.16
